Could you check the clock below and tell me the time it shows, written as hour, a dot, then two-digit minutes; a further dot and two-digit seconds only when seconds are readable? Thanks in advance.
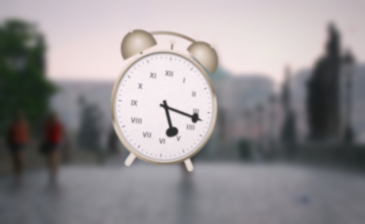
5.17
